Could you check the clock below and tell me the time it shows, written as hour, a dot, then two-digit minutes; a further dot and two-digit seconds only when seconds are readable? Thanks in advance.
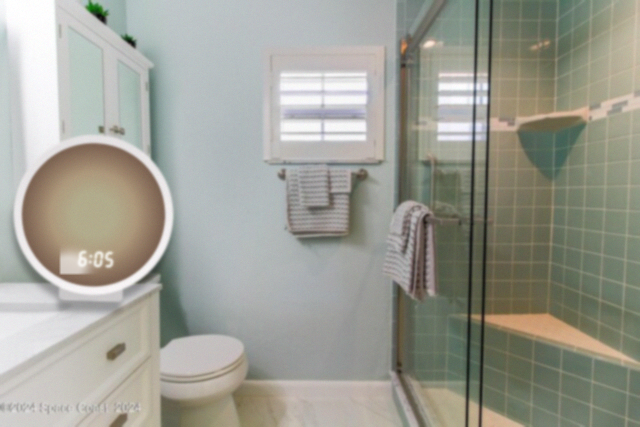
6.05
